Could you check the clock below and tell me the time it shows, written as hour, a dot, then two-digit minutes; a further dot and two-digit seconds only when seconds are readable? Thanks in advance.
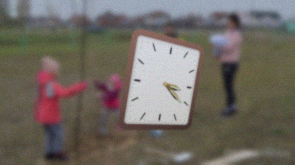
3.21
